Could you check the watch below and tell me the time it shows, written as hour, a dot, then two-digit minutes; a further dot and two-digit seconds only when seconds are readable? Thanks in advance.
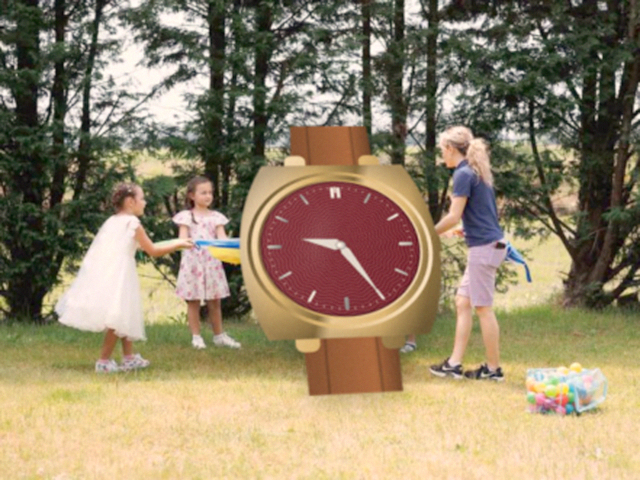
9.25
